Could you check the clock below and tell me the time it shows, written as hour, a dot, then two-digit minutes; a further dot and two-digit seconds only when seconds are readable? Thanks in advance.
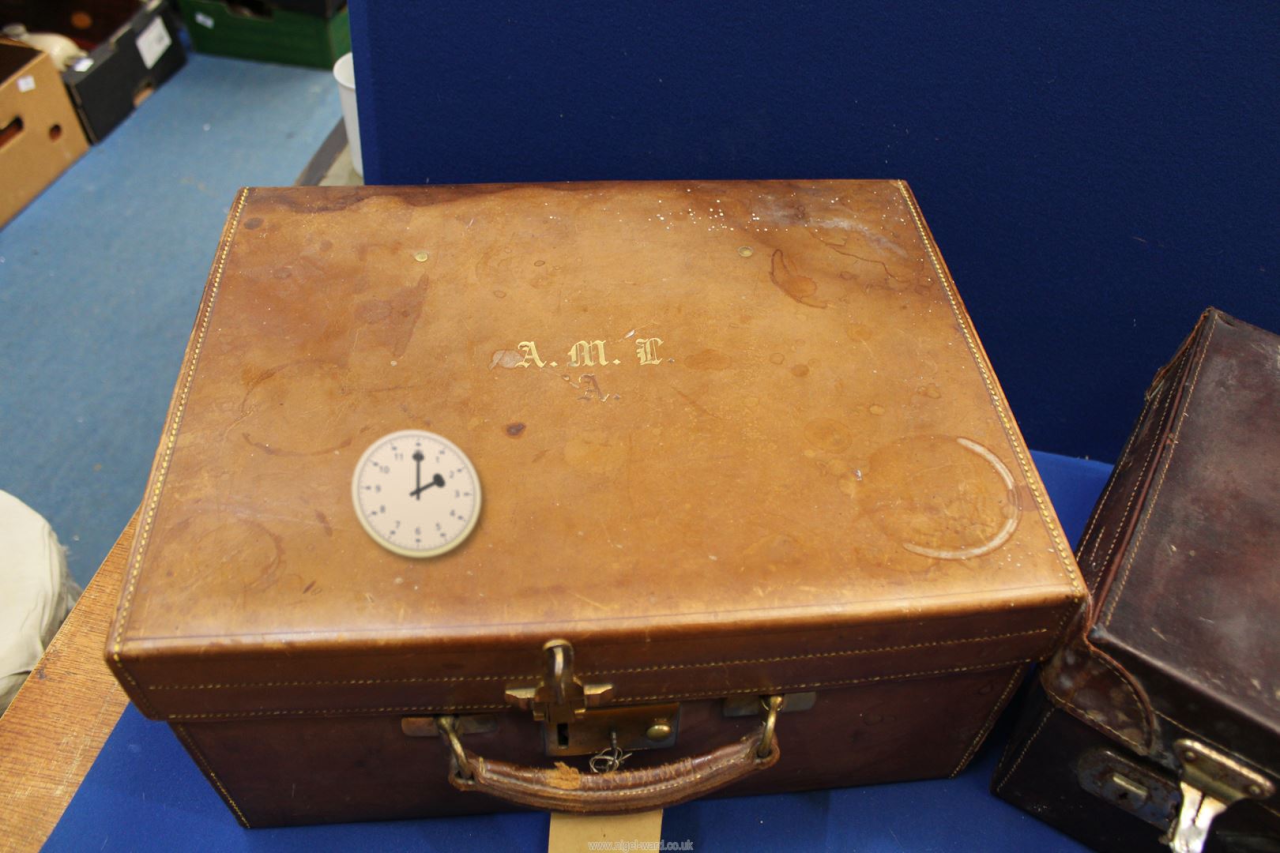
2.00
